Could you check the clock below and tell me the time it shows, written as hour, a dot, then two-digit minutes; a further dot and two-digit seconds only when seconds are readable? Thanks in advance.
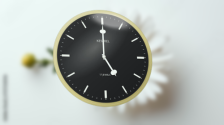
5.00
